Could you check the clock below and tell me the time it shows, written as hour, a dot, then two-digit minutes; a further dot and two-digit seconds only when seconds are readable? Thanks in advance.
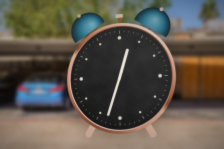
12.33
